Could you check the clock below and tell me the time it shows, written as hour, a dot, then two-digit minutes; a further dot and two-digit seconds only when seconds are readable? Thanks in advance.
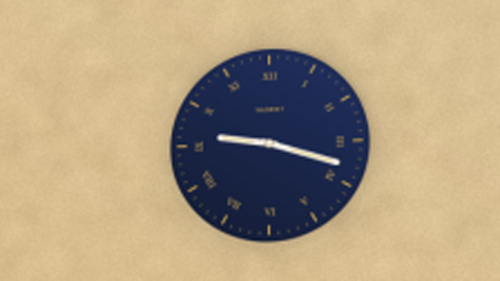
9.18
